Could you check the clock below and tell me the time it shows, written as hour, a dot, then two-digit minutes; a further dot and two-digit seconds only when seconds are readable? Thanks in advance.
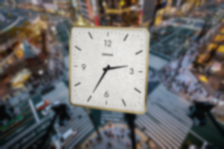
2.35
